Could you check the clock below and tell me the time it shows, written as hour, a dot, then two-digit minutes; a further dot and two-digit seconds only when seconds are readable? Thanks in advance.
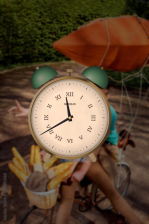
11.40
